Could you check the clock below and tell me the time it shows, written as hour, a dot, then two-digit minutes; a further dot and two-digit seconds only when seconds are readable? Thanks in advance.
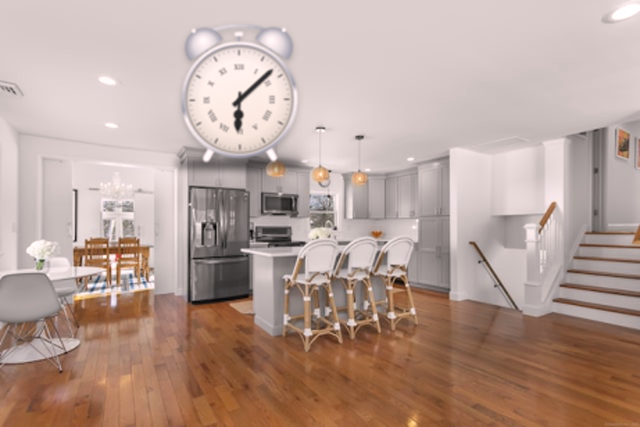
6.08
